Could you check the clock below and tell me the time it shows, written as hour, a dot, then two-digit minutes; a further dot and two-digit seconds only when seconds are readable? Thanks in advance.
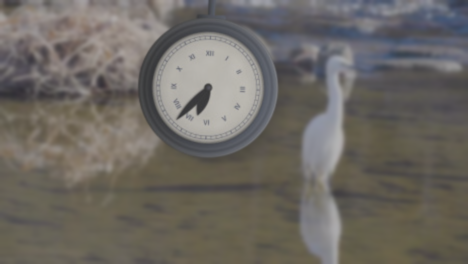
6.37
